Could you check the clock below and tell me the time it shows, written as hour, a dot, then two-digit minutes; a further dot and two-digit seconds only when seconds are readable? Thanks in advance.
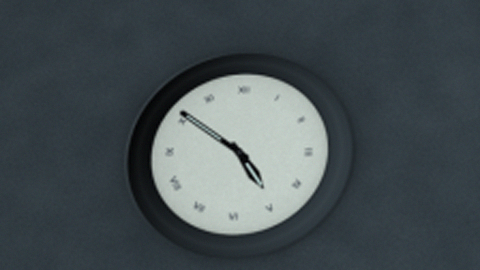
4.51
